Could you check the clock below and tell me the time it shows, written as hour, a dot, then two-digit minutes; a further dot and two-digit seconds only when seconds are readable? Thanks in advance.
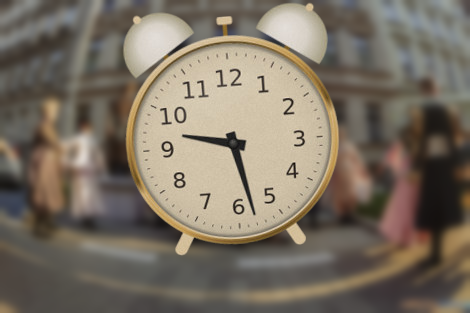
9.28
